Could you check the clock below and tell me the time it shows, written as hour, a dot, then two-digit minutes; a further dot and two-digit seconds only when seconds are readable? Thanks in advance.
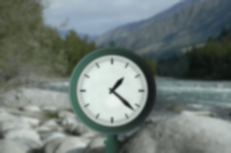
1.22
